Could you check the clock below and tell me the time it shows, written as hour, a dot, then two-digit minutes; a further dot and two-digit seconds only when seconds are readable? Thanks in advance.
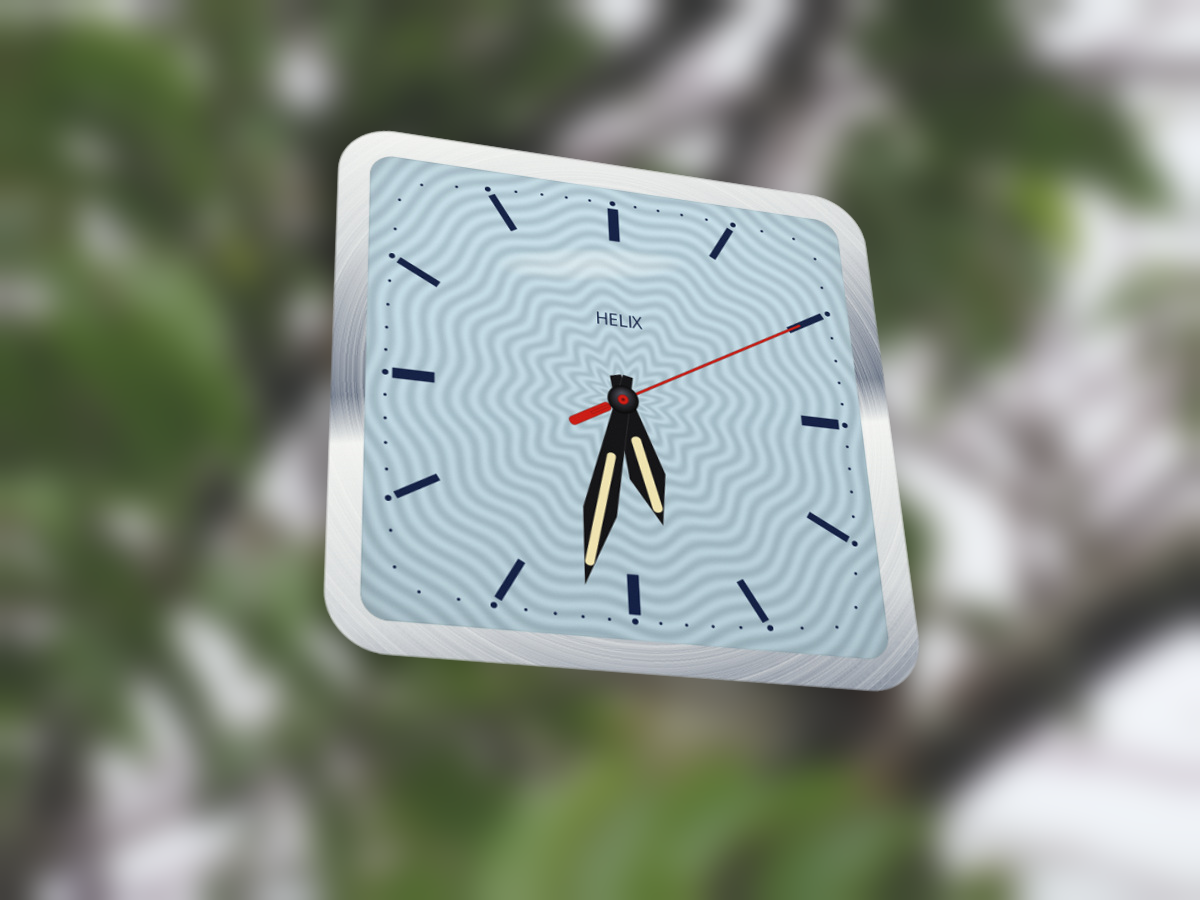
5.32.10
